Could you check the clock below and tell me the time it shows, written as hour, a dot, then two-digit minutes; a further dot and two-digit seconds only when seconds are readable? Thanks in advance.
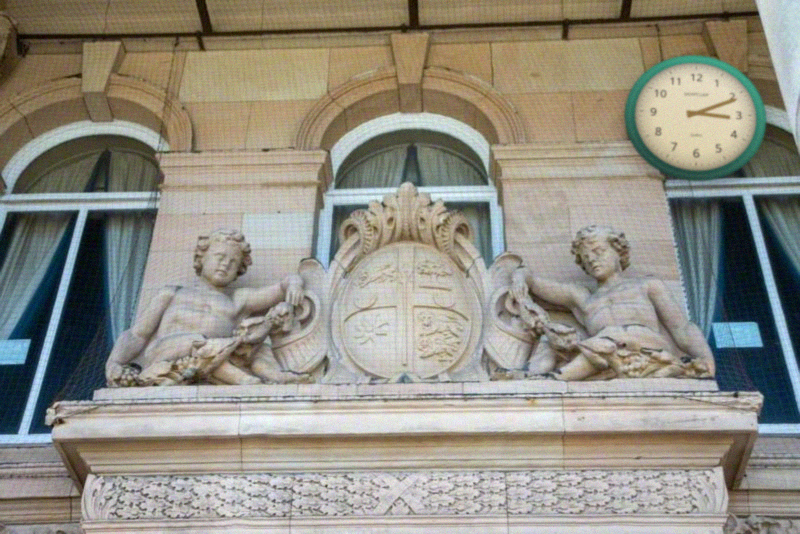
3.11
